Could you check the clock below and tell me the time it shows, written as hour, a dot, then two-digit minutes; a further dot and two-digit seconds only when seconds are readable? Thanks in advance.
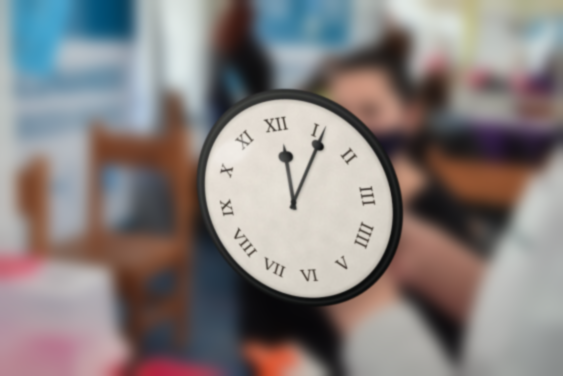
12.06
